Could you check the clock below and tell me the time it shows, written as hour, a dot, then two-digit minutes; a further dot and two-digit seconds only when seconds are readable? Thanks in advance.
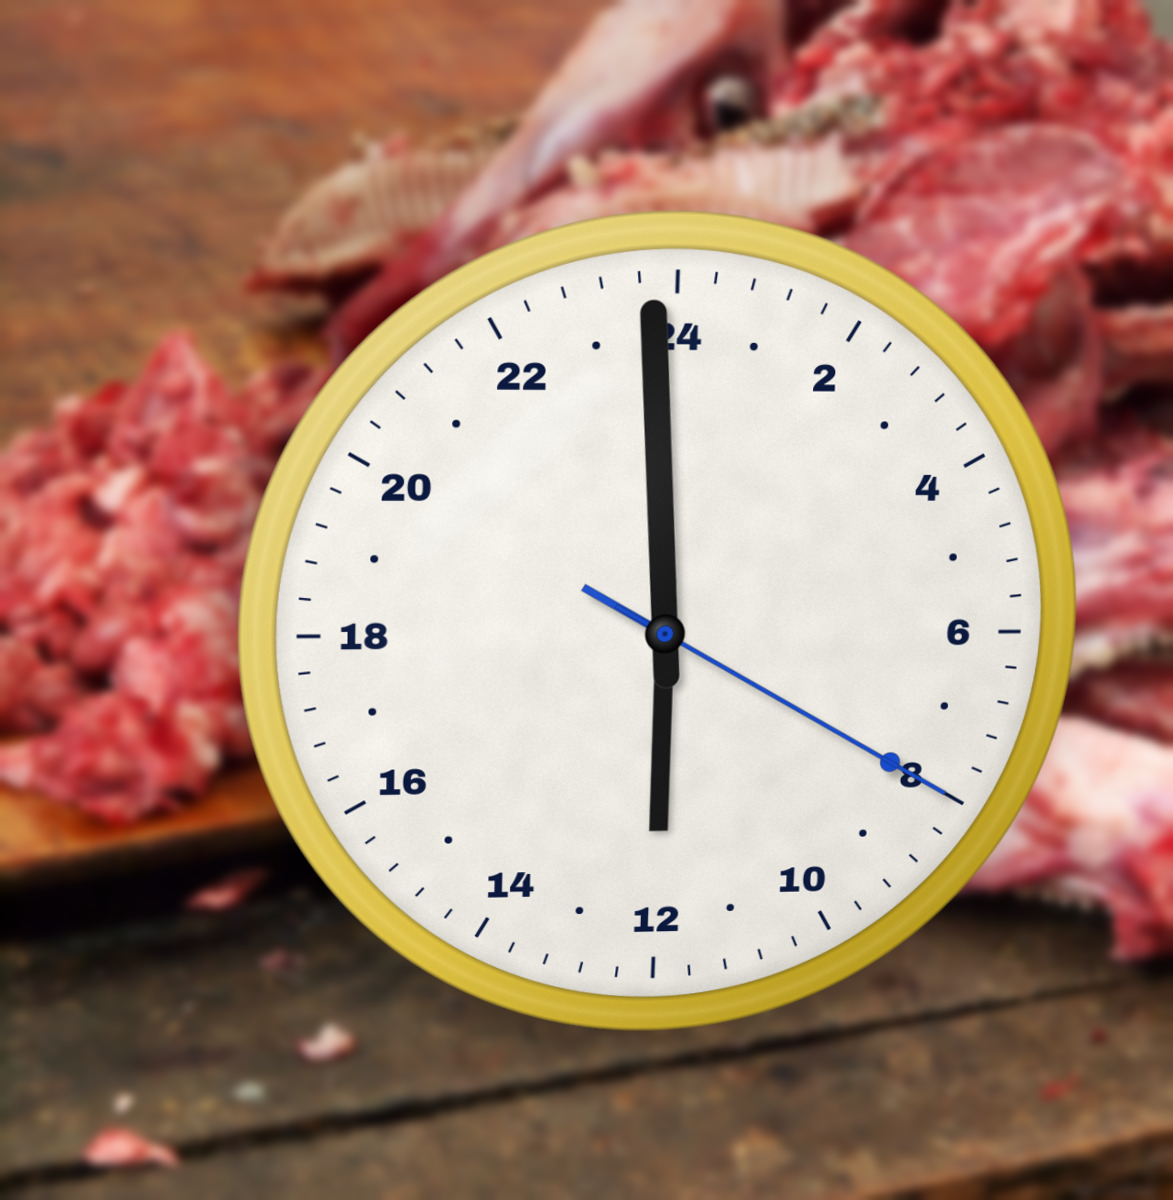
11.59.20
